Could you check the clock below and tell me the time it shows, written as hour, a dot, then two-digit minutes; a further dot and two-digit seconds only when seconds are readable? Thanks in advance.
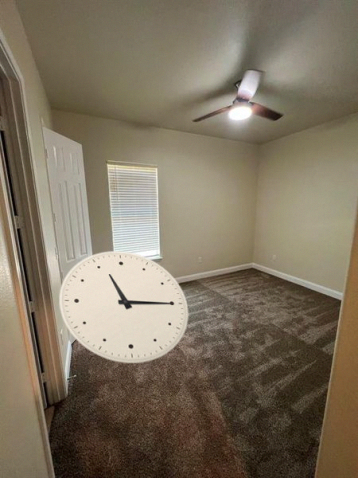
11.15
